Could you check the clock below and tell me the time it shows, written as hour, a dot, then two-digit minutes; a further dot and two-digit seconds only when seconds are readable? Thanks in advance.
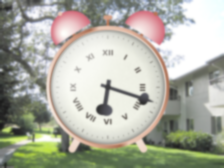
6.18
